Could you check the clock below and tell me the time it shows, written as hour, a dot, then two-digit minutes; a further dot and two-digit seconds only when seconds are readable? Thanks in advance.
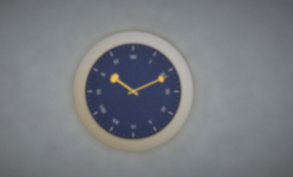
10.11
